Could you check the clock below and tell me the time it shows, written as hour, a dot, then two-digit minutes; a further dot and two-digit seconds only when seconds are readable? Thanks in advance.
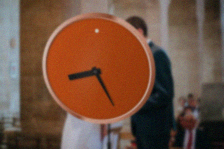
8.25
